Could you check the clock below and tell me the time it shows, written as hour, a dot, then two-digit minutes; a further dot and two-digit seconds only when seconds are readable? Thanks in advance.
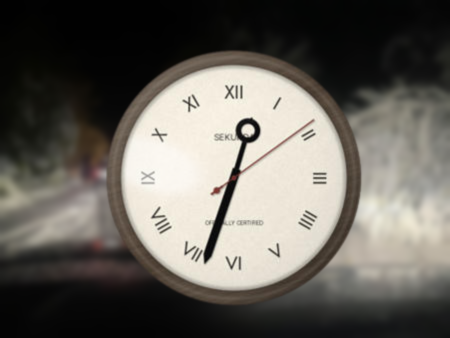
12.33.09
